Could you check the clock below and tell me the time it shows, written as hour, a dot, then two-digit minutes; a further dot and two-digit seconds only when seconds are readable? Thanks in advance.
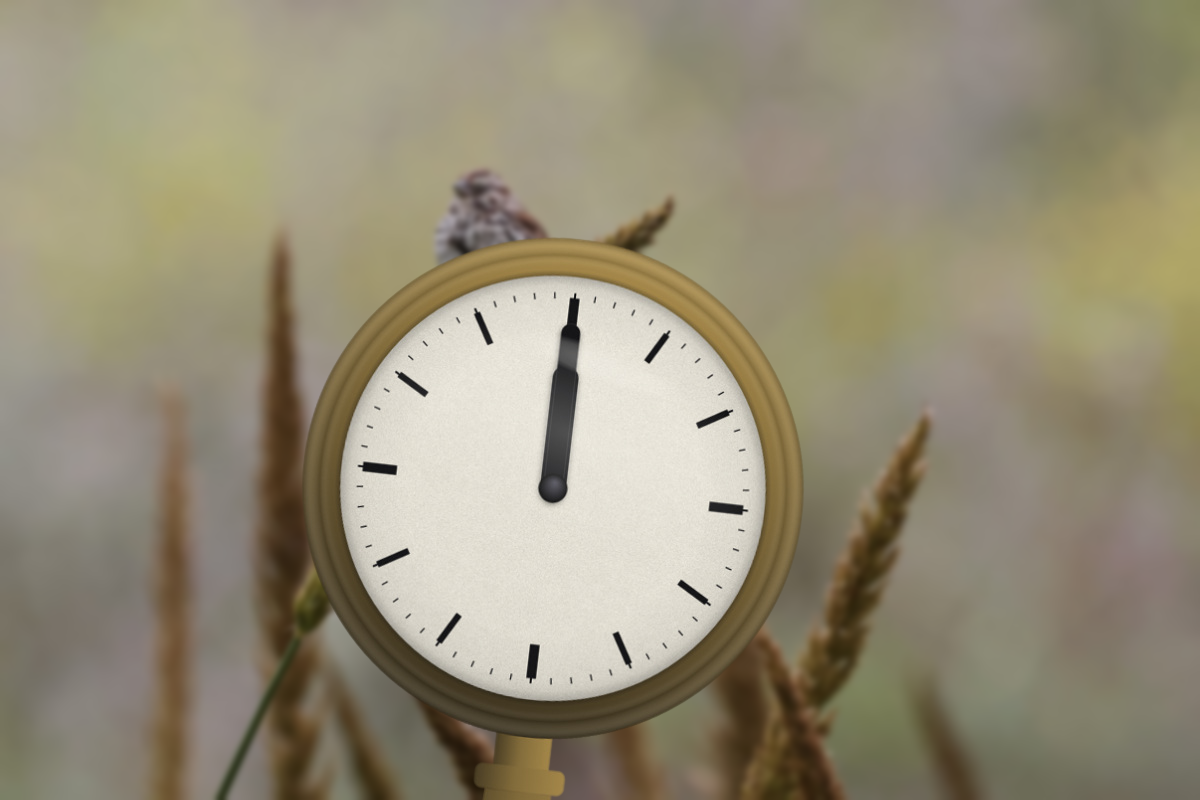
12.00
